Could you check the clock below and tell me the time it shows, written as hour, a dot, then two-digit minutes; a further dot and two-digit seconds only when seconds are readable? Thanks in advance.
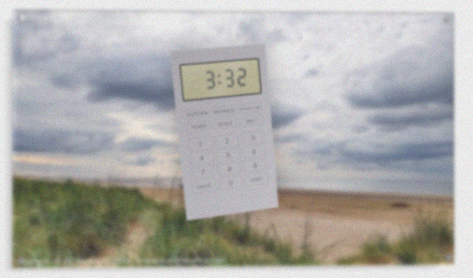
3.32
